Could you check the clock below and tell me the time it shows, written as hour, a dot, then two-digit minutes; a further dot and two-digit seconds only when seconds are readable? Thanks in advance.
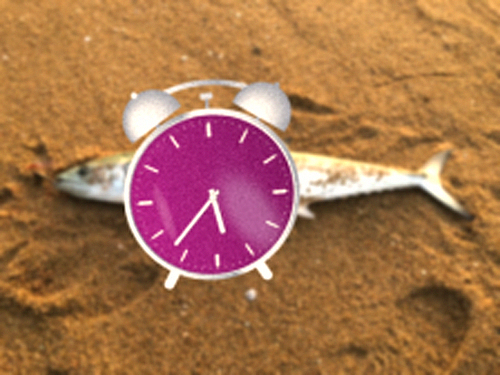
5.37
